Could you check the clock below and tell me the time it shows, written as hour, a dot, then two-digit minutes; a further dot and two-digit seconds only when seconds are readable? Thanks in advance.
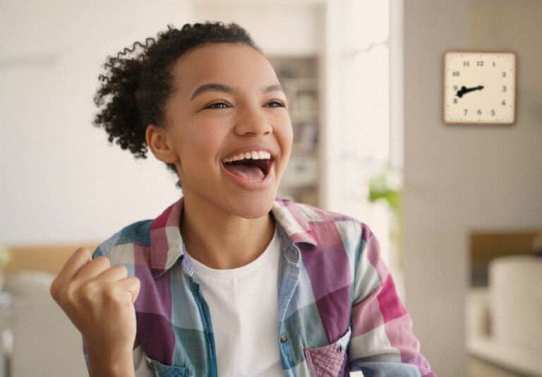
8.42
